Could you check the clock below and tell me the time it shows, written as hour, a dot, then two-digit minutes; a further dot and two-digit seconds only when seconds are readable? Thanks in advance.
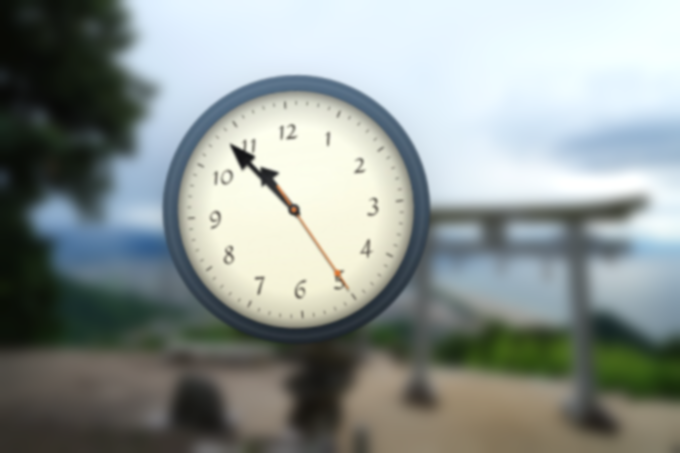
10.53.25
